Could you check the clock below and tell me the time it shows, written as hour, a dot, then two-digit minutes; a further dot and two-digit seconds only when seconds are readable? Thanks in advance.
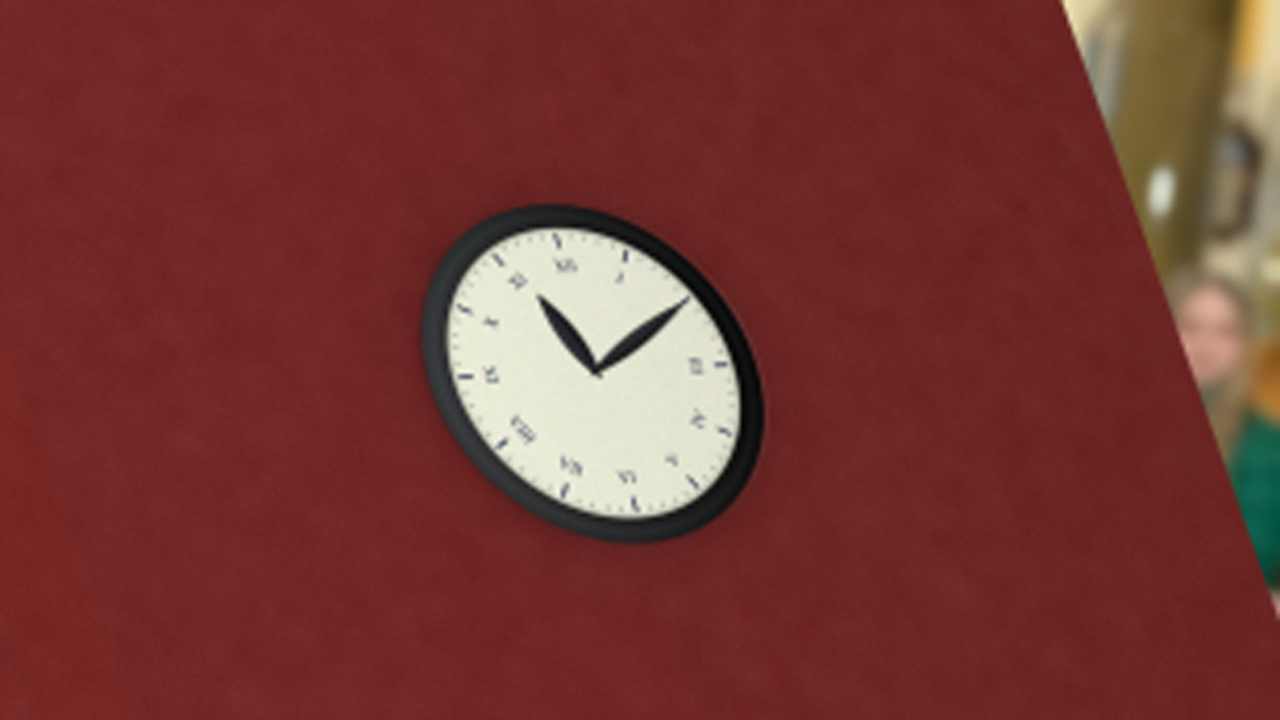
11.10
